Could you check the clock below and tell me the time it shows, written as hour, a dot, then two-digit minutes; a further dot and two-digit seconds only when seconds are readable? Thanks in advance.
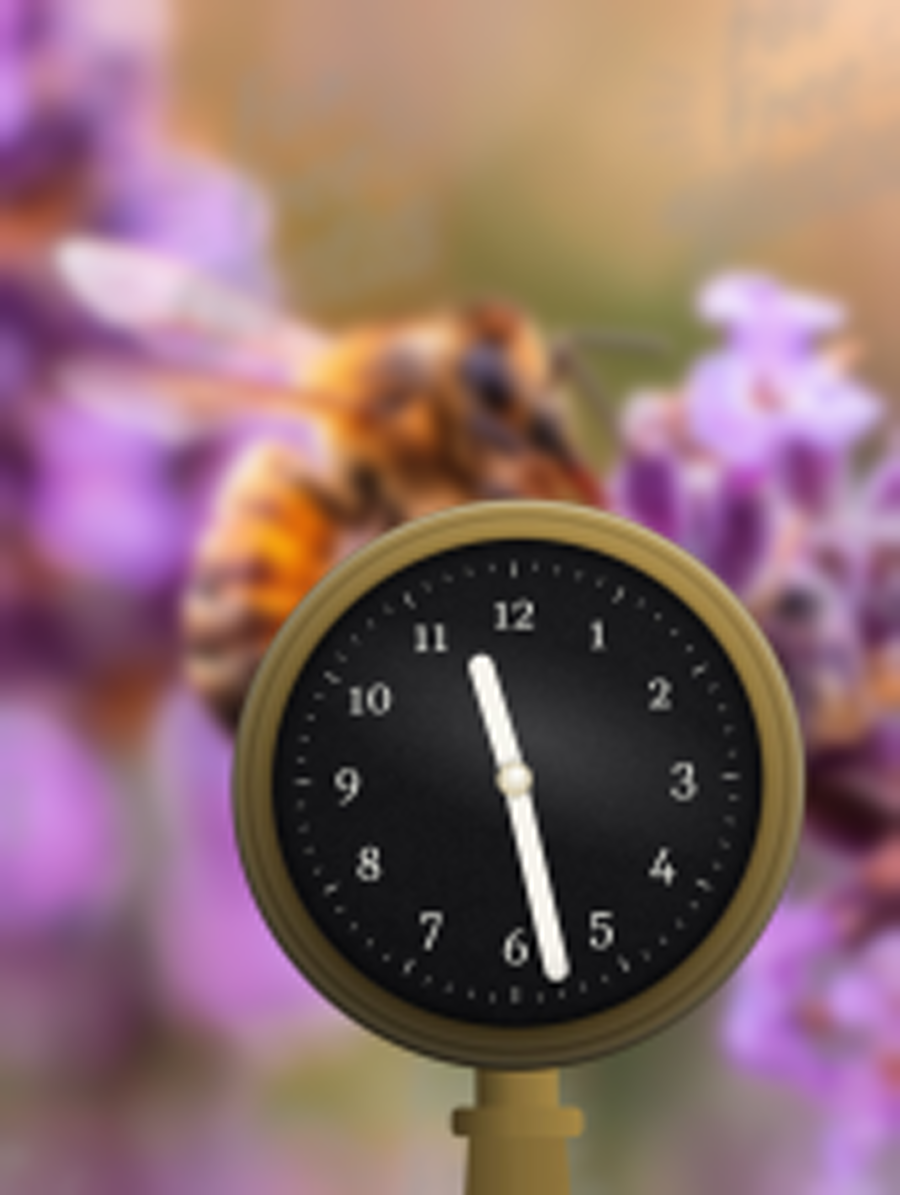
11.28
